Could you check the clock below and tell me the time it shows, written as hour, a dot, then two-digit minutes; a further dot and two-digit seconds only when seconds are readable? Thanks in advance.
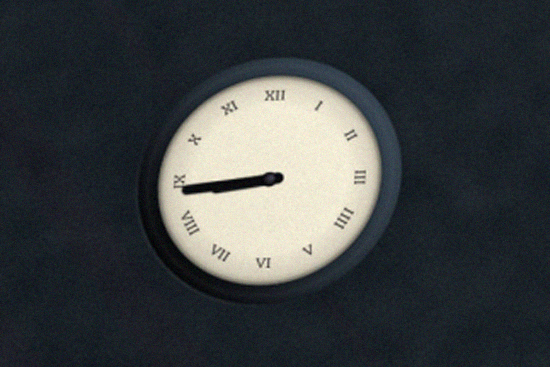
8.44
